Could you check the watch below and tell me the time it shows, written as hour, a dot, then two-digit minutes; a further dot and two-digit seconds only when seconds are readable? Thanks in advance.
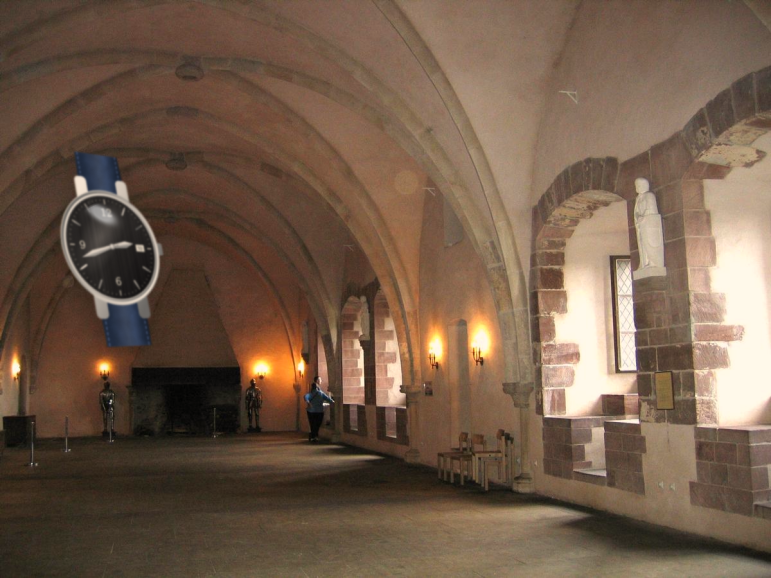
2.42
